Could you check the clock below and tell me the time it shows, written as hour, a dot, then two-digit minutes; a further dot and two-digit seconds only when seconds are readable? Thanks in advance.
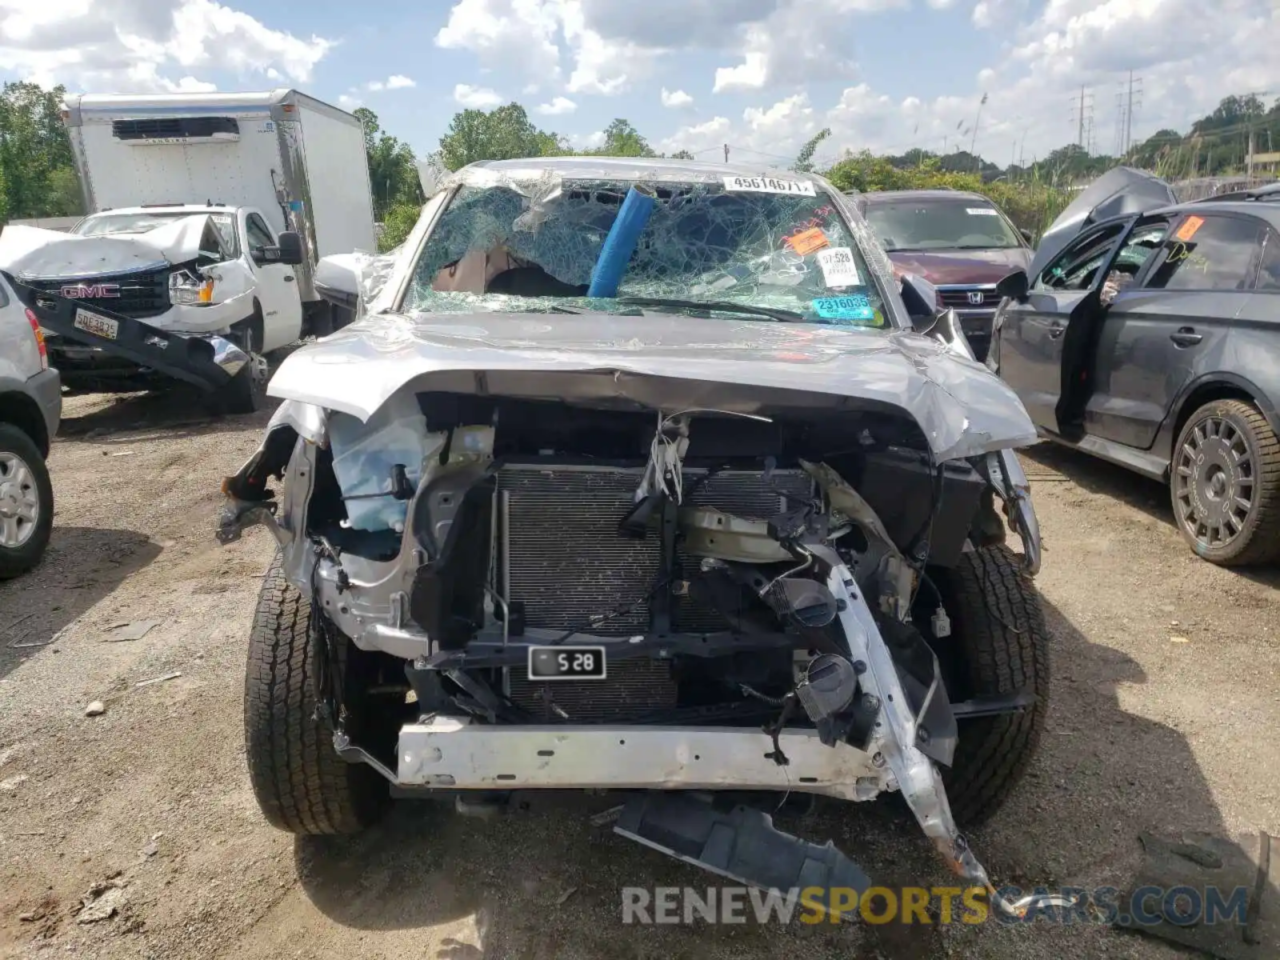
5.28
